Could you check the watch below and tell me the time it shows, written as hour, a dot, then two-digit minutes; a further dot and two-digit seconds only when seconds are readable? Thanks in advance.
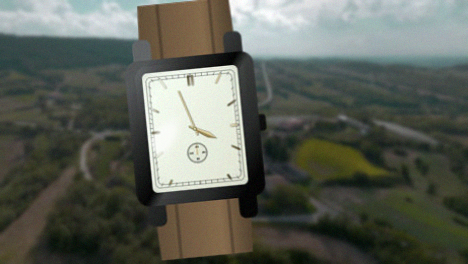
3.57
